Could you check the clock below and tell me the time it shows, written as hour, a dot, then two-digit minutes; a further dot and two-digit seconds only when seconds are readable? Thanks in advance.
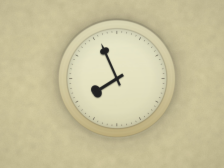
7.56
